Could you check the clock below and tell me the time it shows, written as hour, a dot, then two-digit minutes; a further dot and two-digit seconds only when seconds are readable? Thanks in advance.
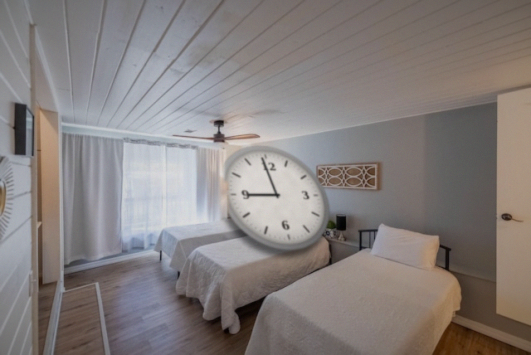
8.59
